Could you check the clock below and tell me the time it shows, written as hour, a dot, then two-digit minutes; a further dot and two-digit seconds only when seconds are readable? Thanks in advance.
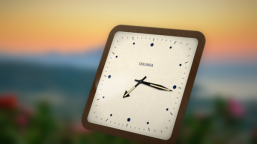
7.16
